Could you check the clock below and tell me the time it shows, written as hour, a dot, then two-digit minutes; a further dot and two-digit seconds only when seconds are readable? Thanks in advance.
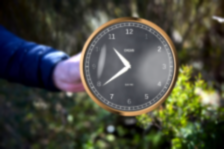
10.39
